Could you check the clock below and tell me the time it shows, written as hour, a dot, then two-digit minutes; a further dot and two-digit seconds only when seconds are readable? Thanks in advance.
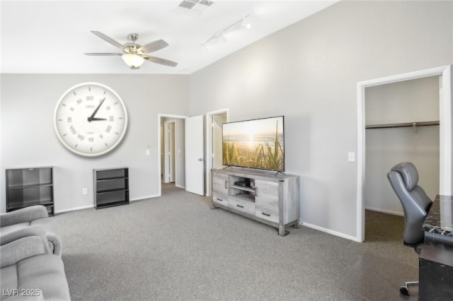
3.06
